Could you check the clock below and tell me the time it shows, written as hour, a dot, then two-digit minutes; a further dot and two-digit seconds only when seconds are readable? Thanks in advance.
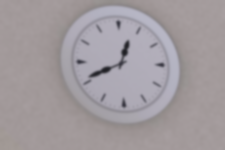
12.41
